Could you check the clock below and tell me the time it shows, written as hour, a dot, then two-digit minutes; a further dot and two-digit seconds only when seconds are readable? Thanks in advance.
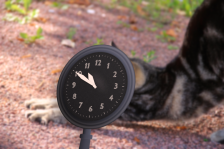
10.50
